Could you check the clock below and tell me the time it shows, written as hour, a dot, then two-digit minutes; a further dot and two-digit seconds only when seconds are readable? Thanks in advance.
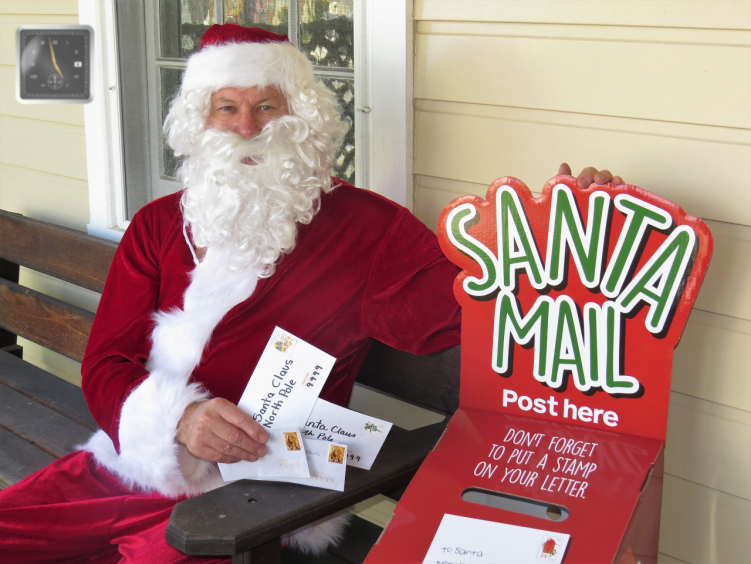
4.58
